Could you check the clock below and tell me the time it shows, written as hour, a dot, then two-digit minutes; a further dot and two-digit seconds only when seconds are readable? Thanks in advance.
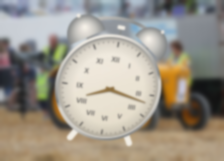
8.17
